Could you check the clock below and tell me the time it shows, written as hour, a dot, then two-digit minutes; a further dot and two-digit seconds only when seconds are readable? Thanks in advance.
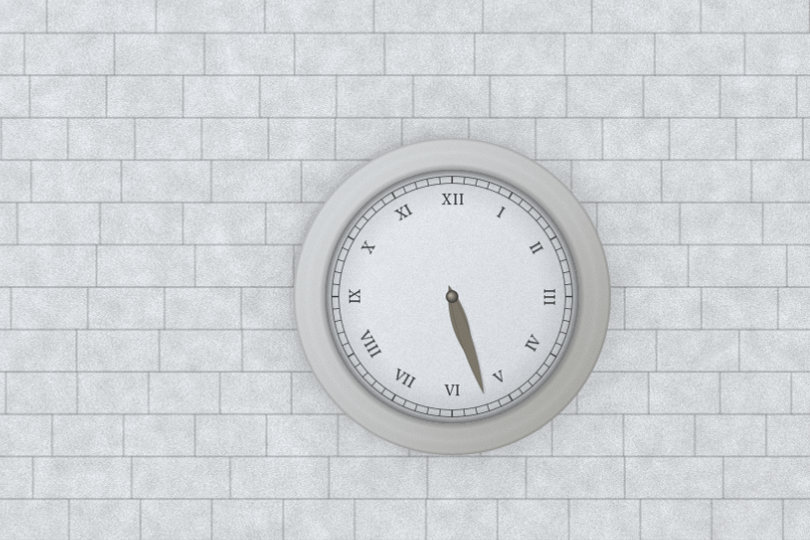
5.27
